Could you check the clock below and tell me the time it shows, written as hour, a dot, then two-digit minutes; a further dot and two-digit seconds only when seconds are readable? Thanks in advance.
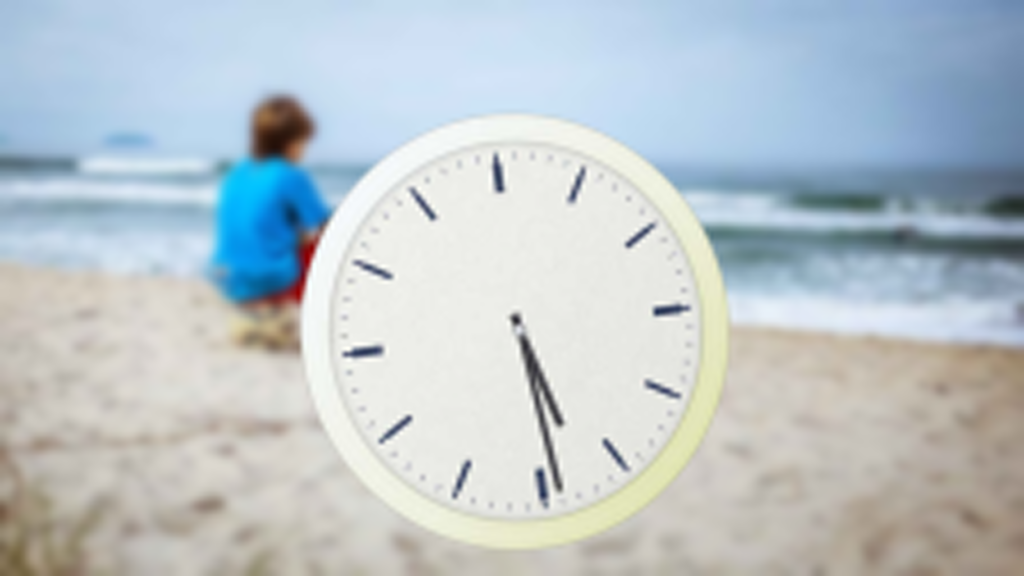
5.29
